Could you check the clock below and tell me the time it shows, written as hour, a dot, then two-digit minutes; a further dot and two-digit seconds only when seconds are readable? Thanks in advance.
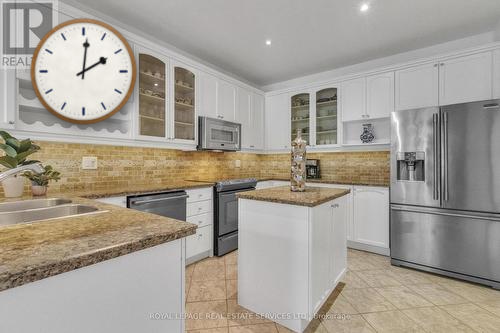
2.01
